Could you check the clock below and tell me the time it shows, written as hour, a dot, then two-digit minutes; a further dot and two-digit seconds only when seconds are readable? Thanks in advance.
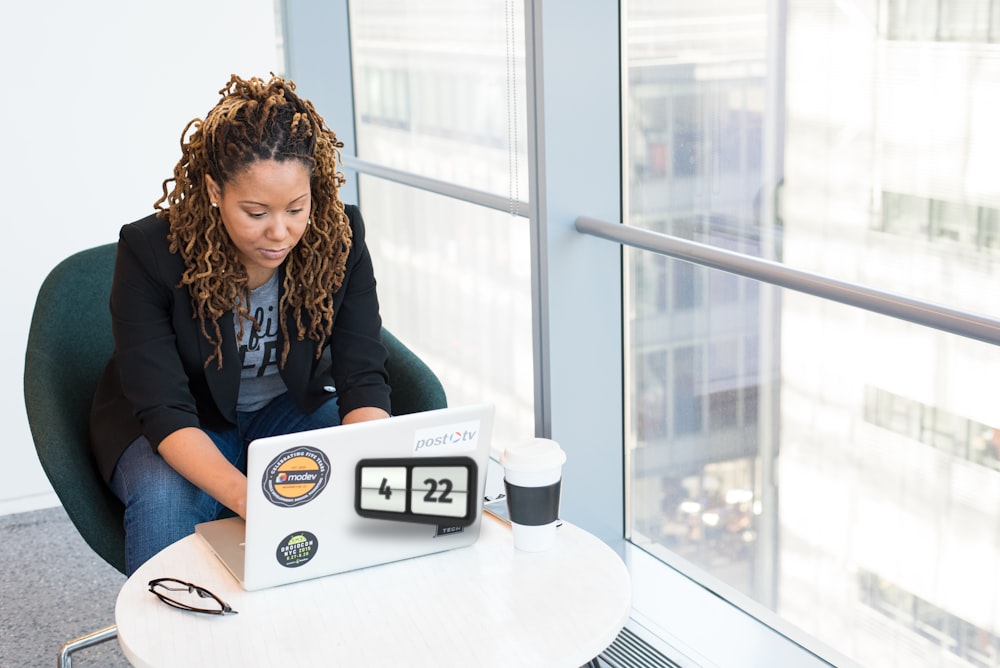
4.22
